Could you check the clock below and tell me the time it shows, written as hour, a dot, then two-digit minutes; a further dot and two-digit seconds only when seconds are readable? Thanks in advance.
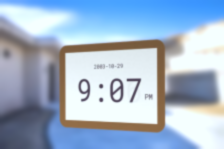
9.07
